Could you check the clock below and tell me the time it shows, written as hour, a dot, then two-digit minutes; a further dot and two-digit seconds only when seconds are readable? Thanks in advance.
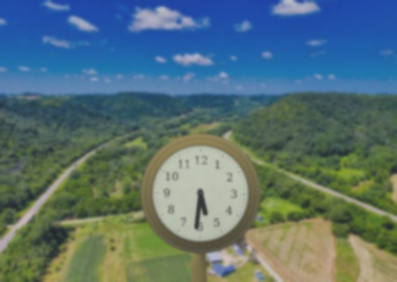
5.31
